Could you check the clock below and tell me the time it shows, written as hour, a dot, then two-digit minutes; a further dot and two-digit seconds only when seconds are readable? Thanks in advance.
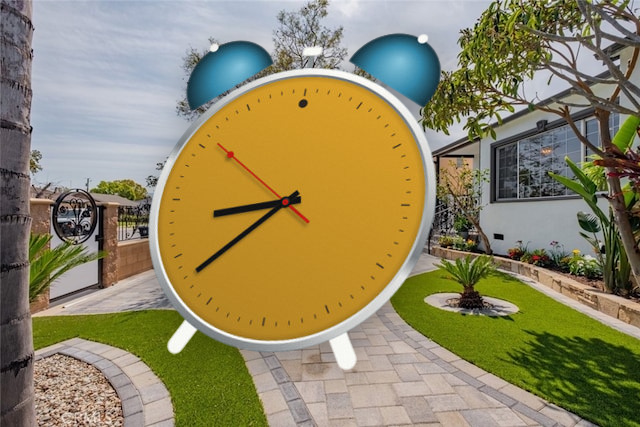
8.37.51
